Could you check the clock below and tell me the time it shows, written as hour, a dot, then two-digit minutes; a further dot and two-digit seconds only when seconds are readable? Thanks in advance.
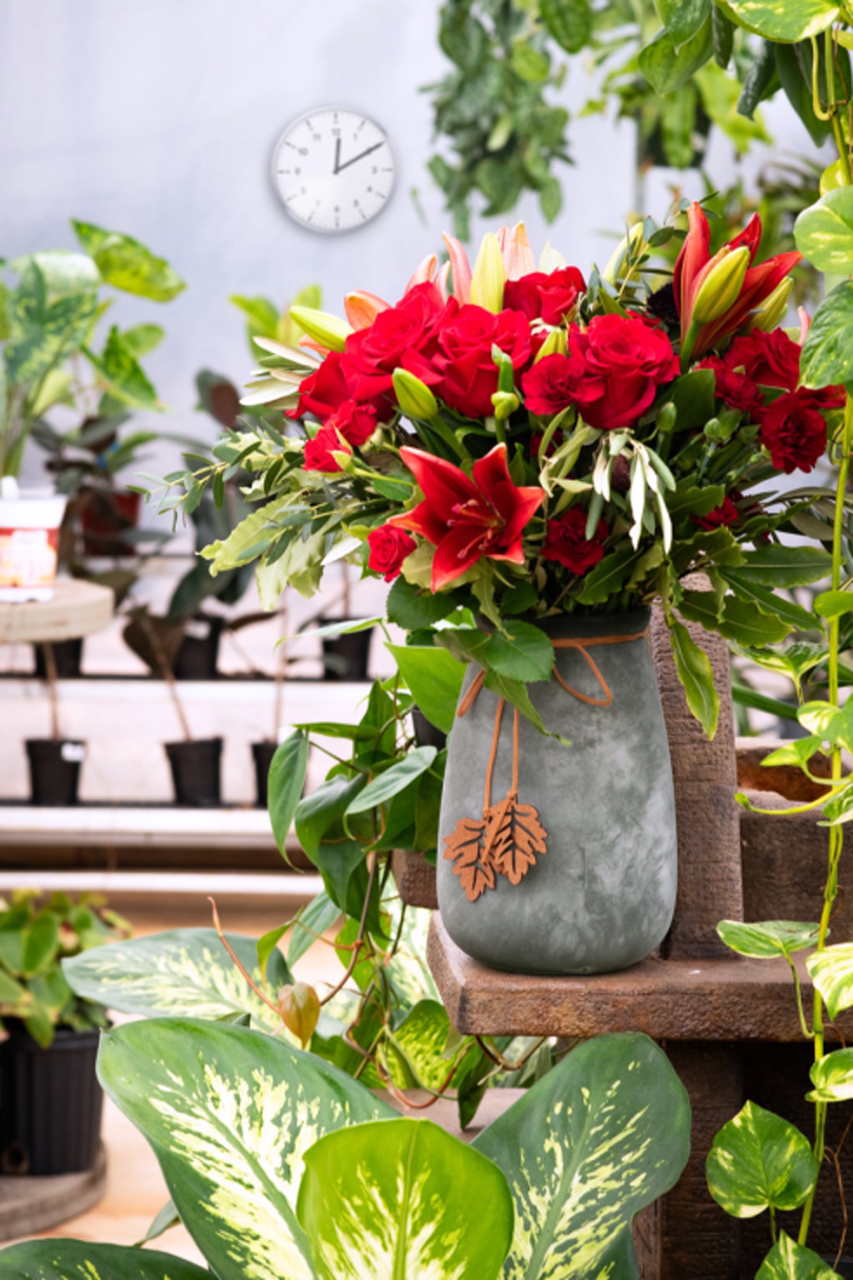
12.10
